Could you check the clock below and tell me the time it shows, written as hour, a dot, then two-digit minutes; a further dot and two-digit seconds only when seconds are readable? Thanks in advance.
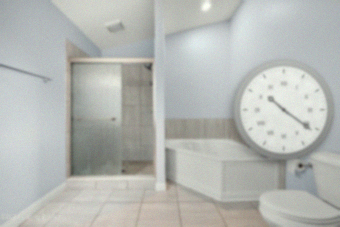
10.21
